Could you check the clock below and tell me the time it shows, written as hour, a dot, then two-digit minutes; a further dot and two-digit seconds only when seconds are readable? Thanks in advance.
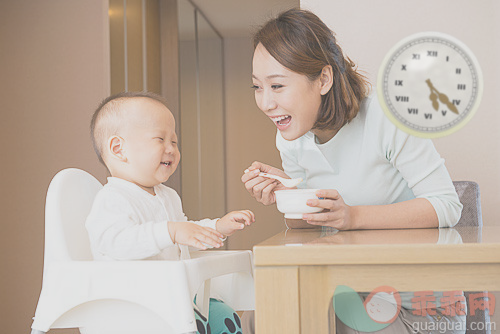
5.22
